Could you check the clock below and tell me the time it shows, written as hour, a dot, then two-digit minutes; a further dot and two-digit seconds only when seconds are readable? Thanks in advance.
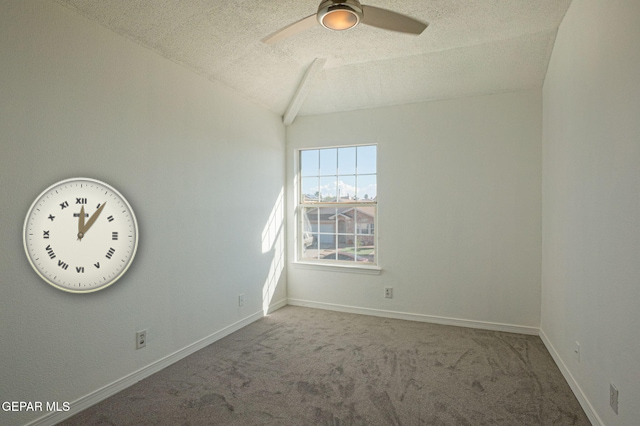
12.06
